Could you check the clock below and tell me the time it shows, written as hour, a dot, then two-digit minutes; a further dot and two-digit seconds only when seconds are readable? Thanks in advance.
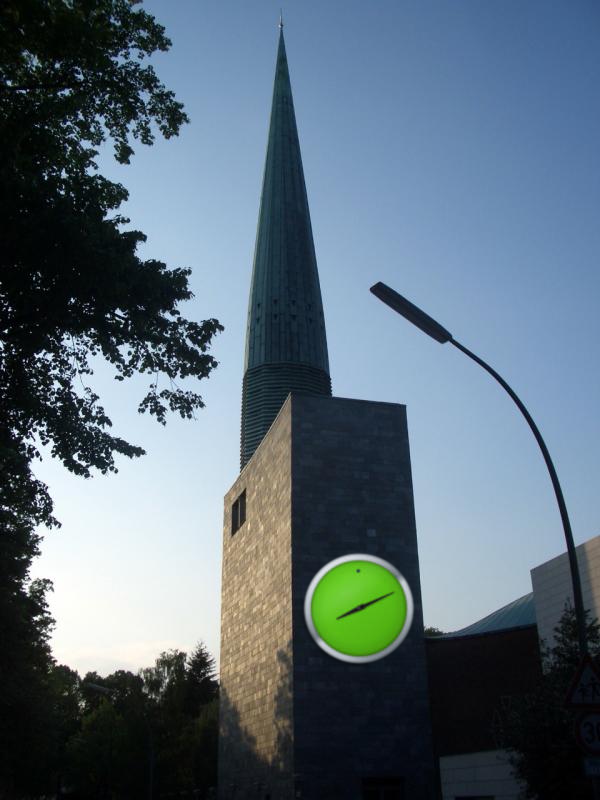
8.11
